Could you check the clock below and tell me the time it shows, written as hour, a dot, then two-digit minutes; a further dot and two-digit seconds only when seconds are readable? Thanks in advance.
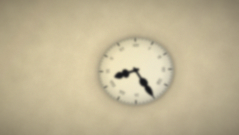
8.25
